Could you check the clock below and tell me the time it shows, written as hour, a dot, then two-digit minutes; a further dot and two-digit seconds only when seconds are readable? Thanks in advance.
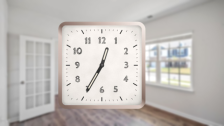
12.35
